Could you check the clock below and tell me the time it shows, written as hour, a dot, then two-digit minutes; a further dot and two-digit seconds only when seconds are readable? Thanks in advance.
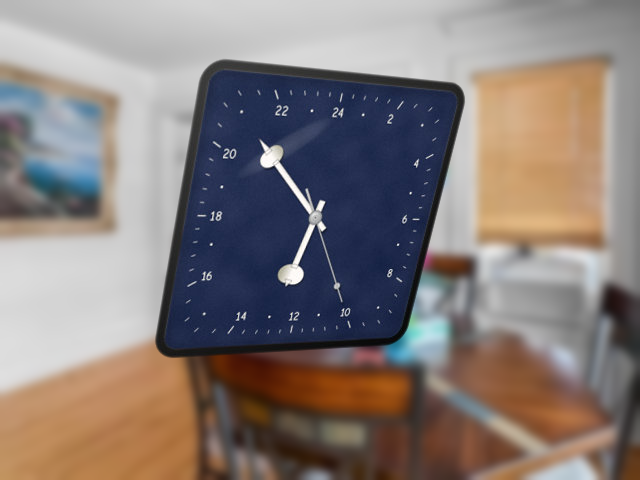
12.52.25
